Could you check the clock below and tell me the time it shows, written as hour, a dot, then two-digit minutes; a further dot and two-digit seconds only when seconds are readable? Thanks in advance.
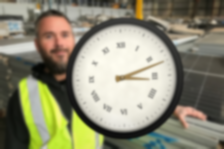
3.12
